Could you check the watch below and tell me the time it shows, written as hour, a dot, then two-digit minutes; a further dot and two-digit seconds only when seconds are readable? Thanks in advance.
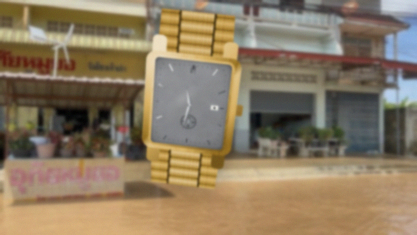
11.32
